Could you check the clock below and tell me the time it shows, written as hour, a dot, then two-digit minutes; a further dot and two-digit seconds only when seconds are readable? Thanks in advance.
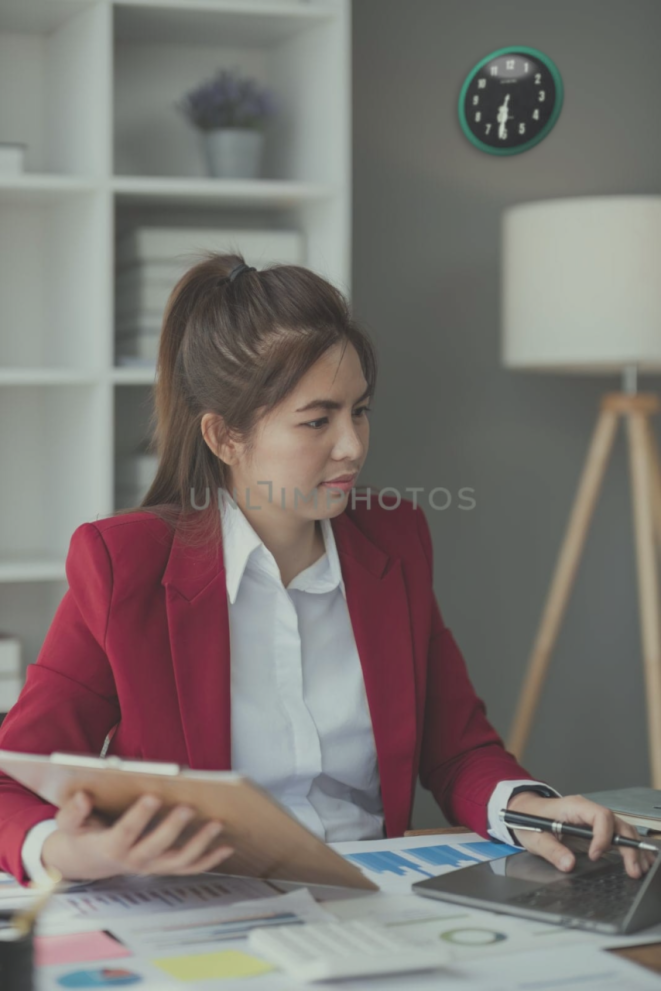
6.31
